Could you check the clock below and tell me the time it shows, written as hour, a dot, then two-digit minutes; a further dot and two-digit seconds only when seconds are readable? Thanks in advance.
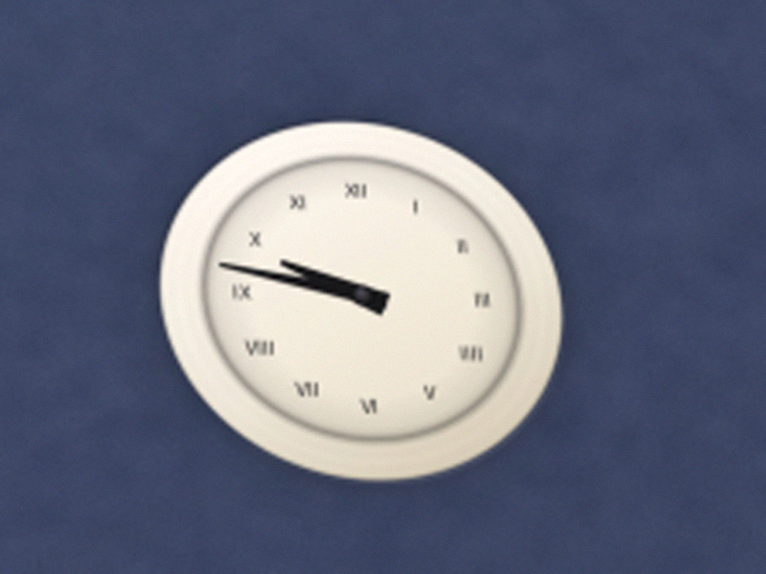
9.47
